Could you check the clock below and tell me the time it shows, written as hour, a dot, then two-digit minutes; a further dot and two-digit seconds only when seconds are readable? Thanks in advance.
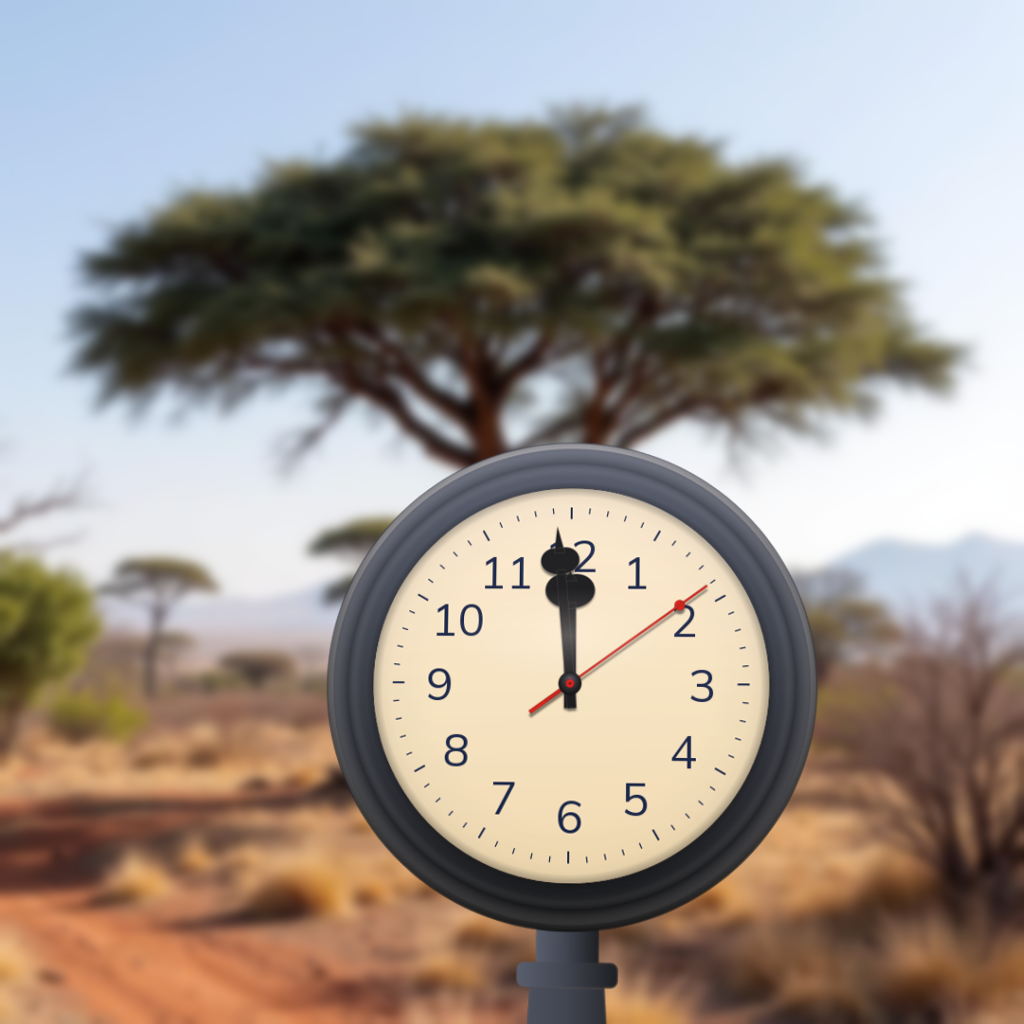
11.59.09
